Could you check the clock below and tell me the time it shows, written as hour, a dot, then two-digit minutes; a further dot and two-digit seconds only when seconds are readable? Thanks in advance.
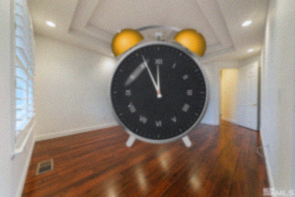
11.56
